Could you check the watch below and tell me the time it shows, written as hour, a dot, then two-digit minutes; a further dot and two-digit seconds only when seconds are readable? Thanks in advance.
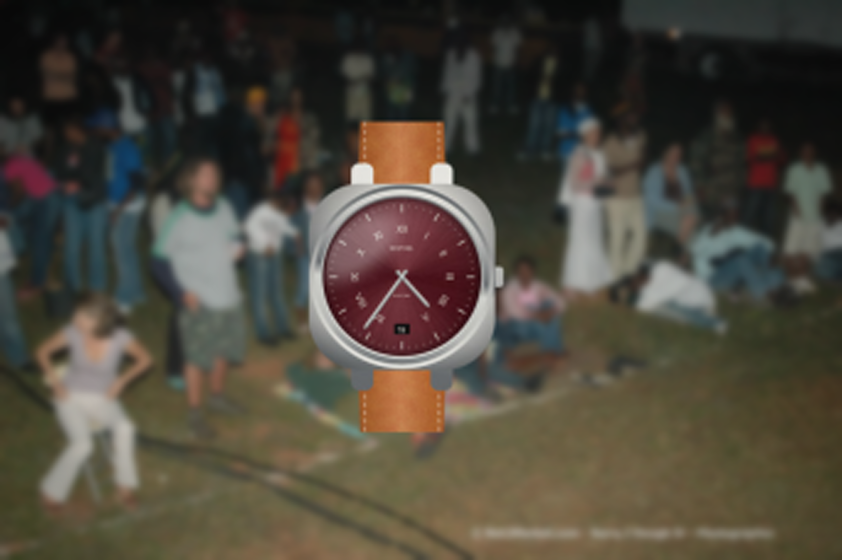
4.36
